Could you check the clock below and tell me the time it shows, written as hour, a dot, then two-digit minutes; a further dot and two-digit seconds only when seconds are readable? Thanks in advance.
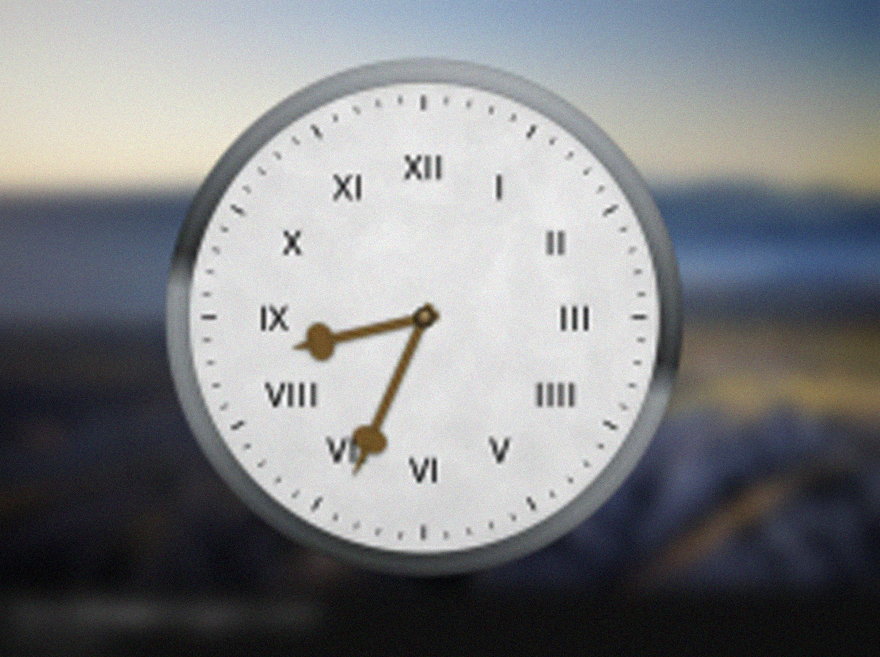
8.34
